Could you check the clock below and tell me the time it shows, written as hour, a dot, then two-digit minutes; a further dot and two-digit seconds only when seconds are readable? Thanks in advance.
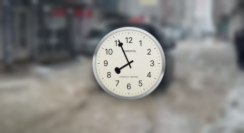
7.56
